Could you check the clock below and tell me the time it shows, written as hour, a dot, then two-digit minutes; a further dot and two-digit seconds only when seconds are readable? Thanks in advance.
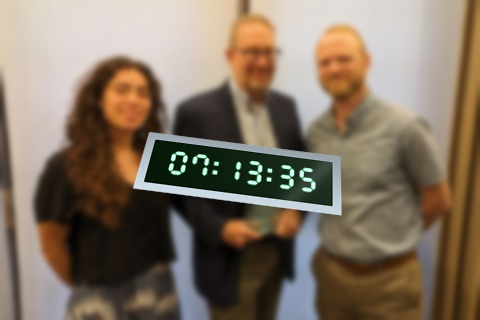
7.13.35
